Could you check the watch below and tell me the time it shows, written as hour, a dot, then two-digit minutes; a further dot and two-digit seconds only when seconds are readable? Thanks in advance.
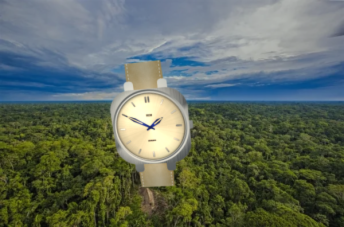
1.50
